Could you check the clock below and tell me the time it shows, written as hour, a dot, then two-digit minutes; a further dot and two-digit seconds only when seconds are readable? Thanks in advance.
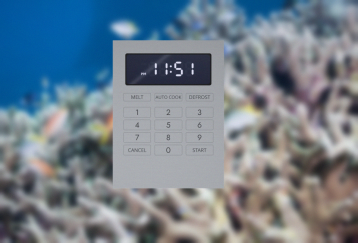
11.51
